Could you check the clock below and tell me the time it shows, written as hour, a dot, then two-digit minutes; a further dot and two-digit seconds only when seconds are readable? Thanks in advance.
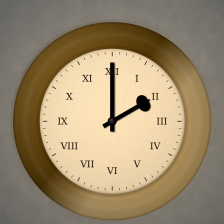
2.00
